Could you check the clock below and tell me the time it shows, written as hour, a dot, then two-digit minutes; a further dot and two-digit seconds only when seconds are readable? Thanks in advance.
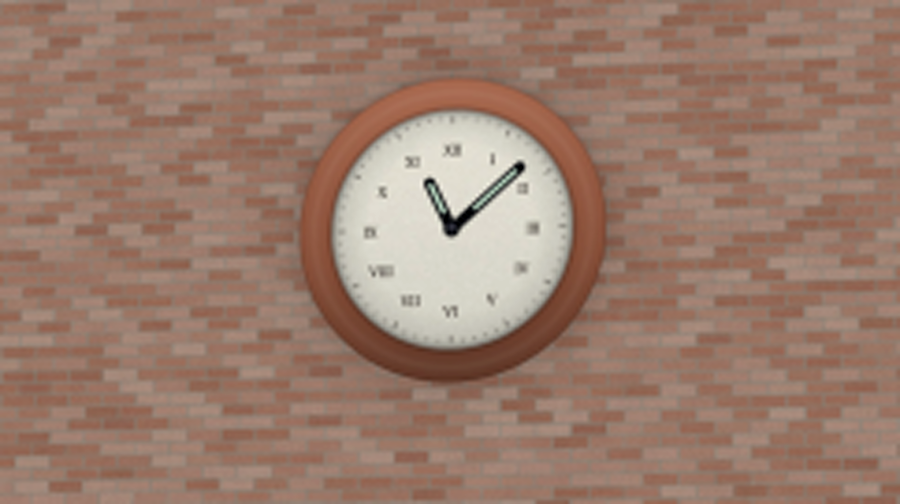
11.08
